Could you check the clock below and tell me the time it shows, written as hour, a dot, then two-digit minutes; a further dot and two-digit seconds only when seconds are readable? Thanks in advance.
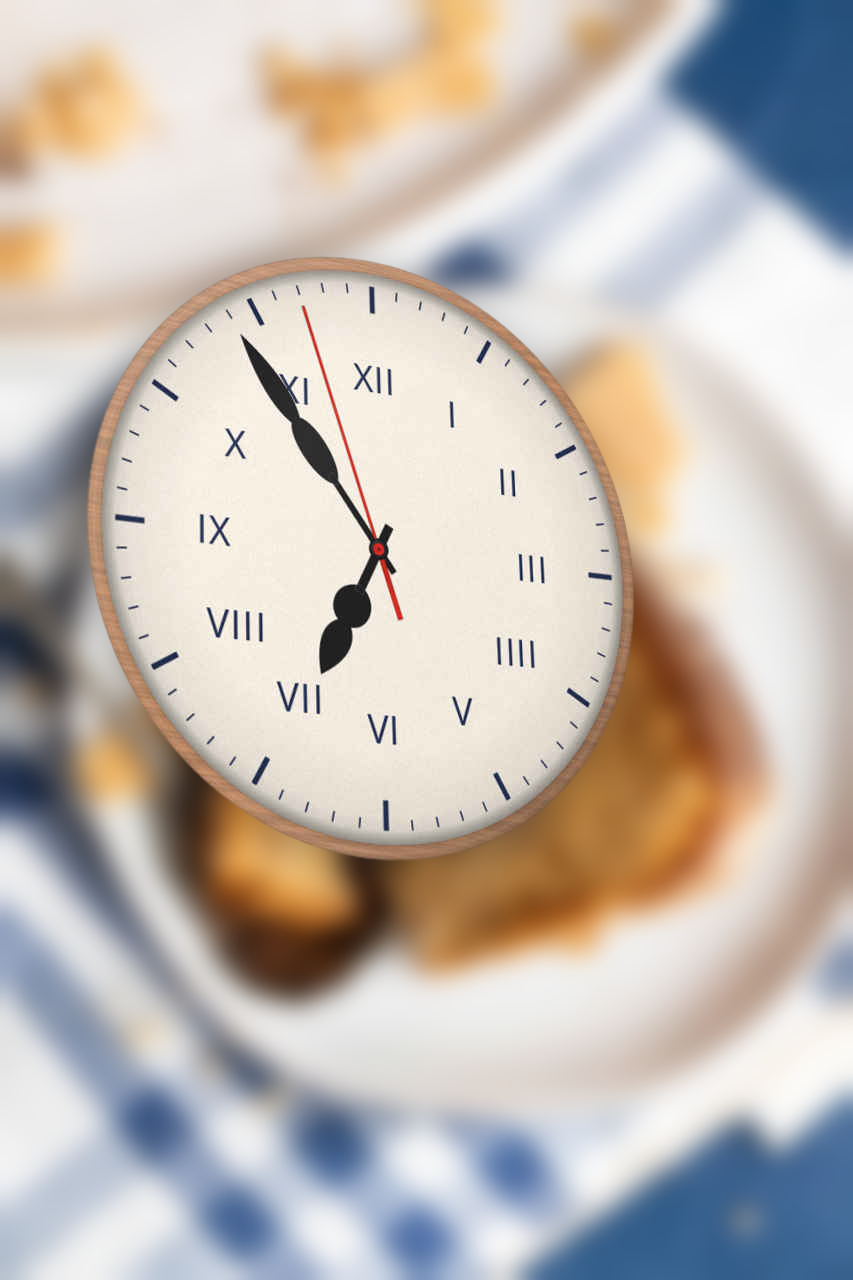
6.53.57
